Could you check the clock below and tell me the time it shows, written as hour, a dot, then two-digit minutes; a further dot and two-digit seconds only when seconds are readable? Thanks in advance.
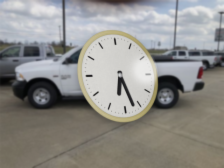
6.27
